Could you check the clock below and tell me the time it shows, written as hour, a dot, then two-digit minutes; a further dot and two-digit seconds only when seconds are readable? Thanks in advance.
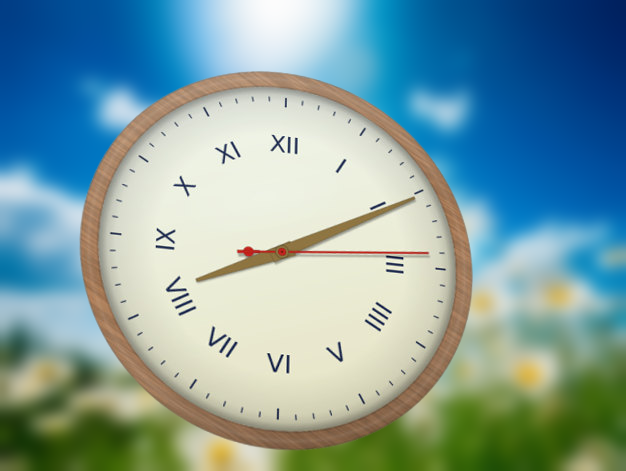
8.10.14
